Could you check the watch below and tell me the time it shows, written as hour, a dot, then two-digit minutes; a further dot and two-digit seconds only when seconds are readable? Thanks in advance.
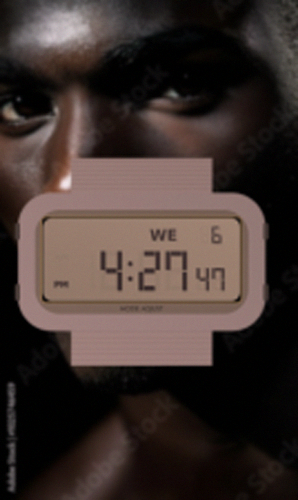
4.27.47
